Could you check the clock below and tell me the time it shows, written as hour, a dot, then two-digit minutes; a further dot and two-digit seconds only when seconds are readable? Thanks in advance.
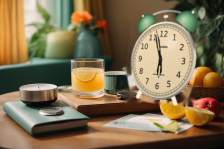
5.57
